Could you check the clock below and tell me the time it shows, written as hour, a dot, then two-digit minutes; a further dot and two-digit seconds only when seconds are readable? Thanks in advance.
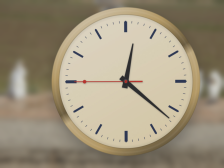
12.21.45
